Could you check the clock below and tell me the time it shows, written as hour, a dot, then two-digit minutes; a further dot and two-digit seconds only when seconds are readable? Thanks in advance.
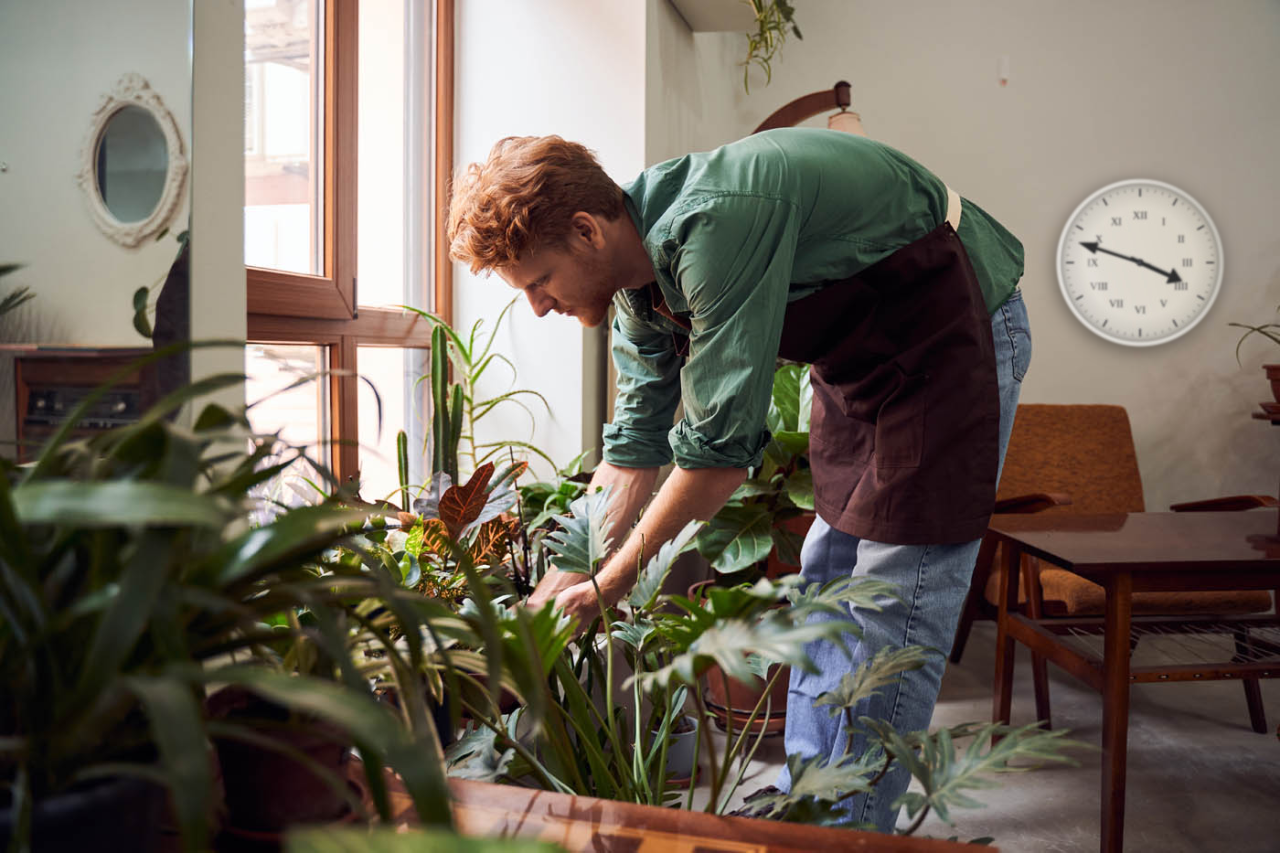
3.48
